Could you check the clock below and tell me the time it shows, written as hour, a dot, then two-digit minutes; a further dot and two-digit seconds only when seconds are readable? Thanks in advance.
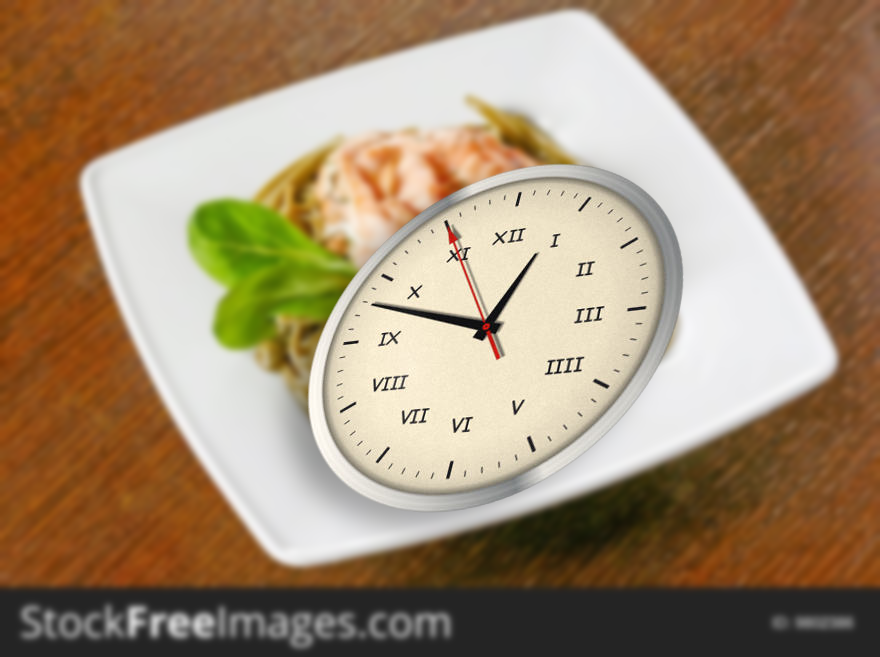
12.47.55
